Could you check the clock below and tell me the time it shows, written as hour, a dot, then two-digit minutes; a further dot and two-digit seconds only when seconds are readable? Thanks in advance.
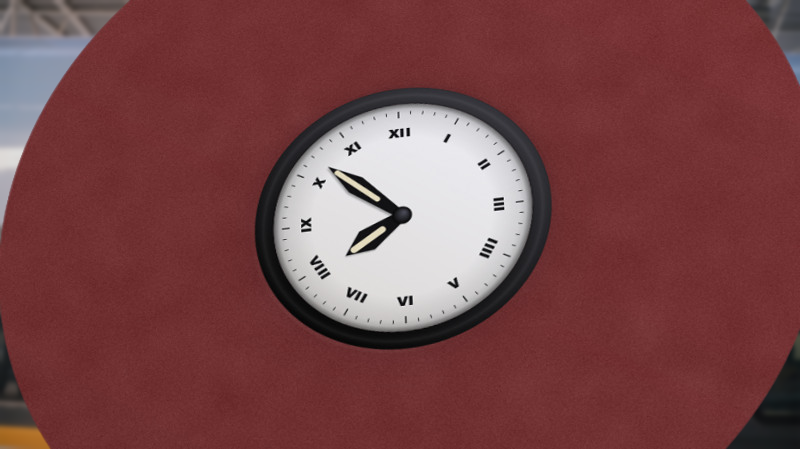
7.52
